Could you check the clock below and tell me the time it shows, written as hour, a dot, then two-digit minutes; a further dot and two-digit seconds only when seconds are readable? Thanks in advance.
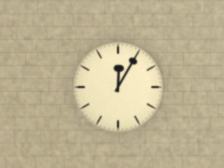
12.05
